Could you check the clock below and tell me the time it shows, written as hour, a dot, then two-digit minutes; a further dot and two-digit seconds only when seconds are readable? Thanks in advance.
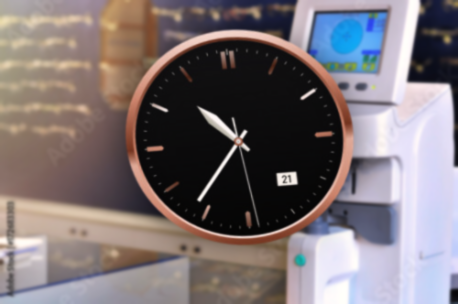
10.36.29
